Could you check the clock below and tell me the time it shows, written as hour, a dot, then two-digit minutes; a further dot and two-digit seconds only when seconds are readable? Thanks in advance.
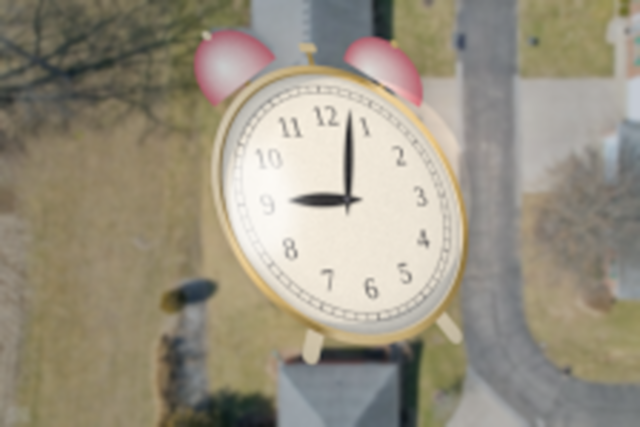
9.03
